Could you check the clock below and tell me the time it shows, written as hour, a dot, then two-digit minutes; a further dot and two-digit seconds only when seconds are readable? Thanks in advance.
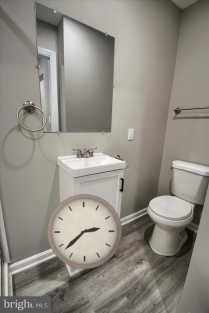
2.38
